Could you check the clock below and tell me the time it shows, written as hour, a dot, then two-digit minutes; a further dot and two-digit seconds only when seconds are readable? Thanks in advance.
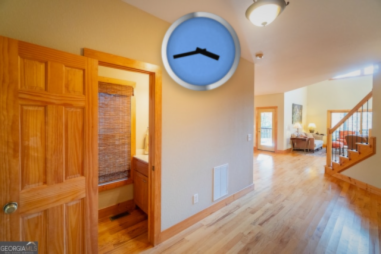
3.43
